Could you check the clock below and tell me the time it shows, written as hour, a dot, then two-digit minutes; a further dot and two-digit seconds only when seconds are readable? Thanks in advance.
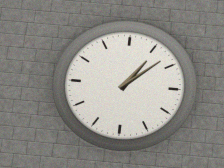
1.08
